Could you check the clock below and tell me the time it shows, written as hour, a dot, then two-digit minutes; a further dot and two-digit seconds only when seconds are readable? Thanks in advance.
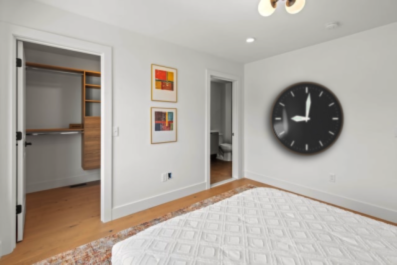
9.01
